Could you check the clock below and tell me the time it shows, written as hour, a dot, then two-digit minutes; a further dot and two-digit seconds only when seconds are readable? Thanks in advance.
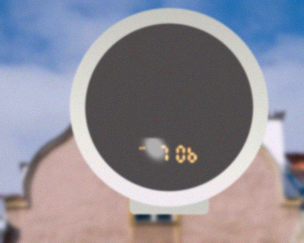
7.06
